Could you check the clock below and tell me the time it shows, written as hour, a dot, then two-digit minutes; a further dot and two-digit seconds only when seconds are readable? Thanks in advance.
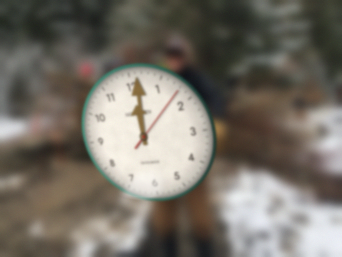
12.01.08
